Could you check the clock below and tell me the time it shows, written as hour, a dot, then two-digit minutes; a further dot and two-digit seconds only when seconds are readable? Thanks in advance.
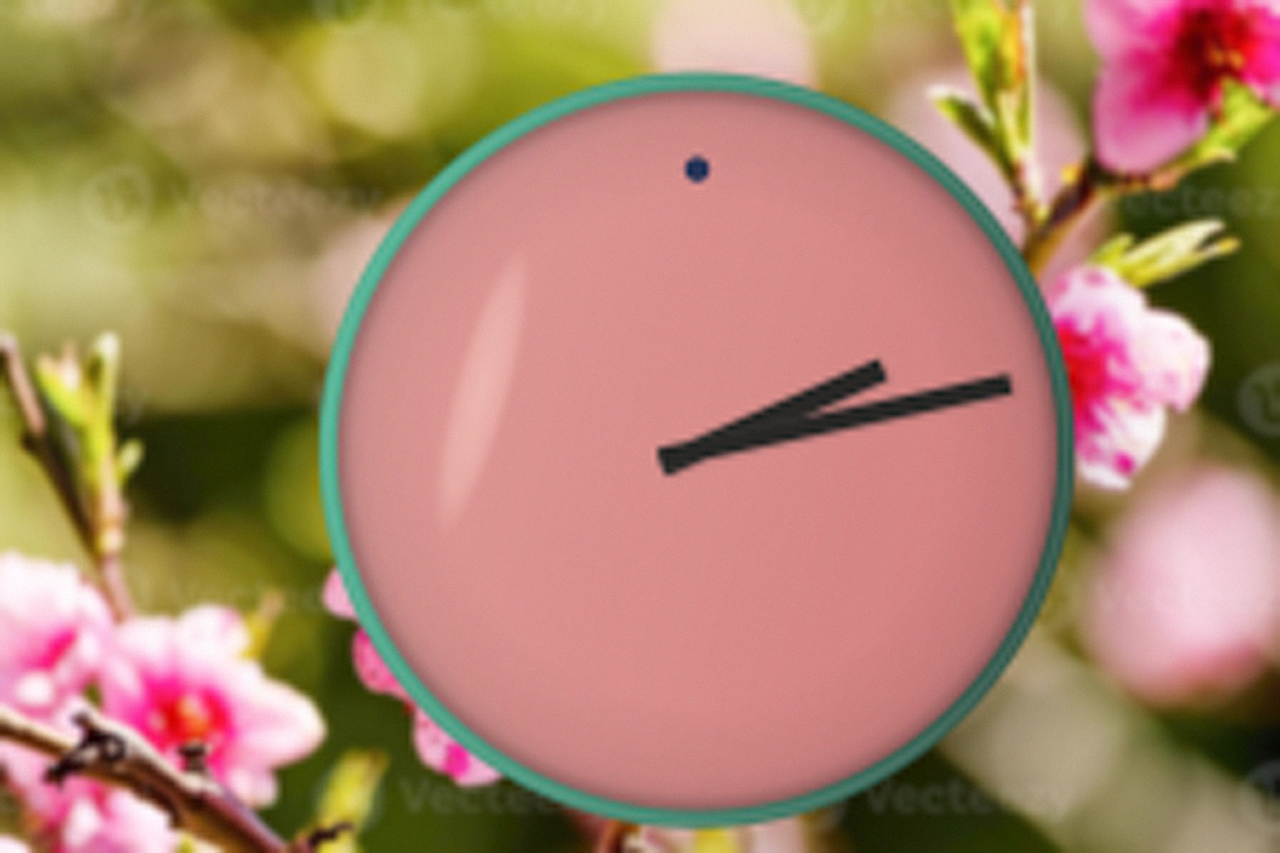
2.13
